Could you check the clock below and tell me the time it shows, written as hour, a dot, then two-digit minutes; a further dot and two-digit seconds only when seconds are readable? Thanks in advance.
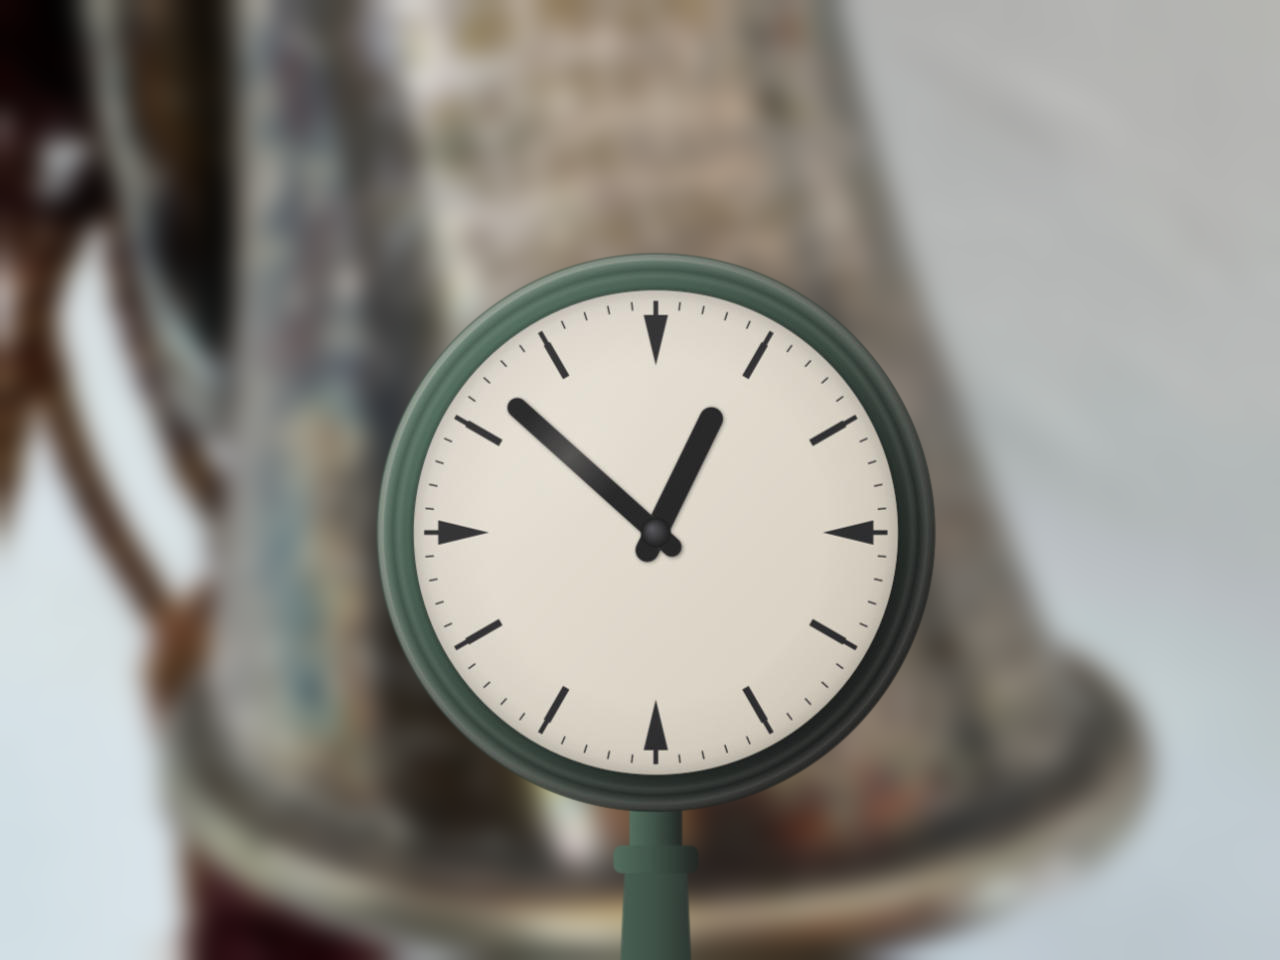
12.52
